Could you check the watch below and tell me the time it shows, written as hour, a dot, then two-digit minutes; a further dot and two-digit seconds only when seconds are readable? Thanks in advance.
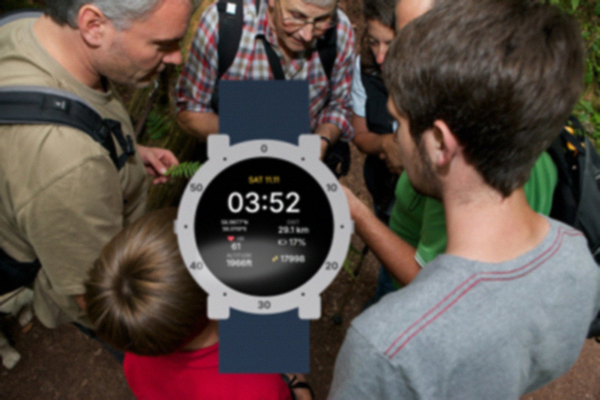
3.52
